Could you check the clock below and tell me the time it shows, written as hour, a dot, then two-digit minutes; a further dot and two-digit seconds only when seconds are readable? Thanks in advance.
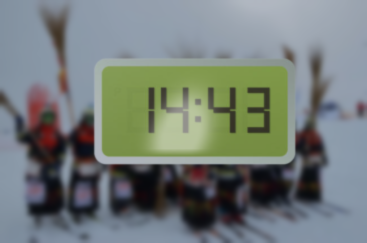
14.43
